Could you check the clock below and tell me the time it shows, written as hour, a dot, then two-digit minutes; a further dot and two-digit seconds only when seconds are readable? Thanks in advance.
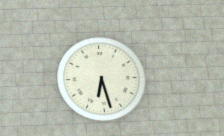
6.28
